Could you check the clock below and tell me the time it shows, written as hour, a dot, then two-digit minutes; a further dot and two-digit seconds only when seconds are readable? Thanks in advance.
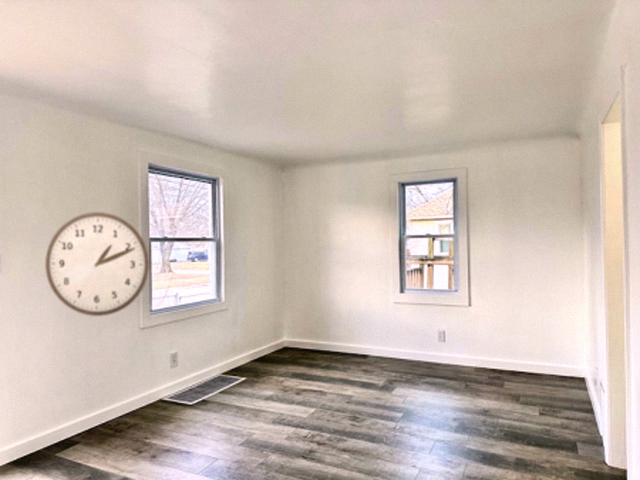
1.11
